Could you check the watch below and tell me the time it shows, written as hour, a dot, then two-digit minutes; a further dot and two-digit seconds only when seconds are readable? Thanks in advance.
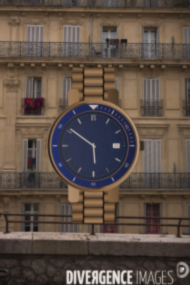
5.51
